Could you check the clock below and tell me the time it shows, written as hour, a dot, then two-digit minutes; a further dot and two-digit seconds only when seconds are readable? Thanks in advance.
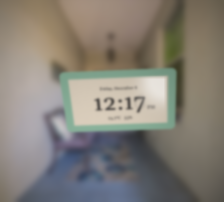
12.17
